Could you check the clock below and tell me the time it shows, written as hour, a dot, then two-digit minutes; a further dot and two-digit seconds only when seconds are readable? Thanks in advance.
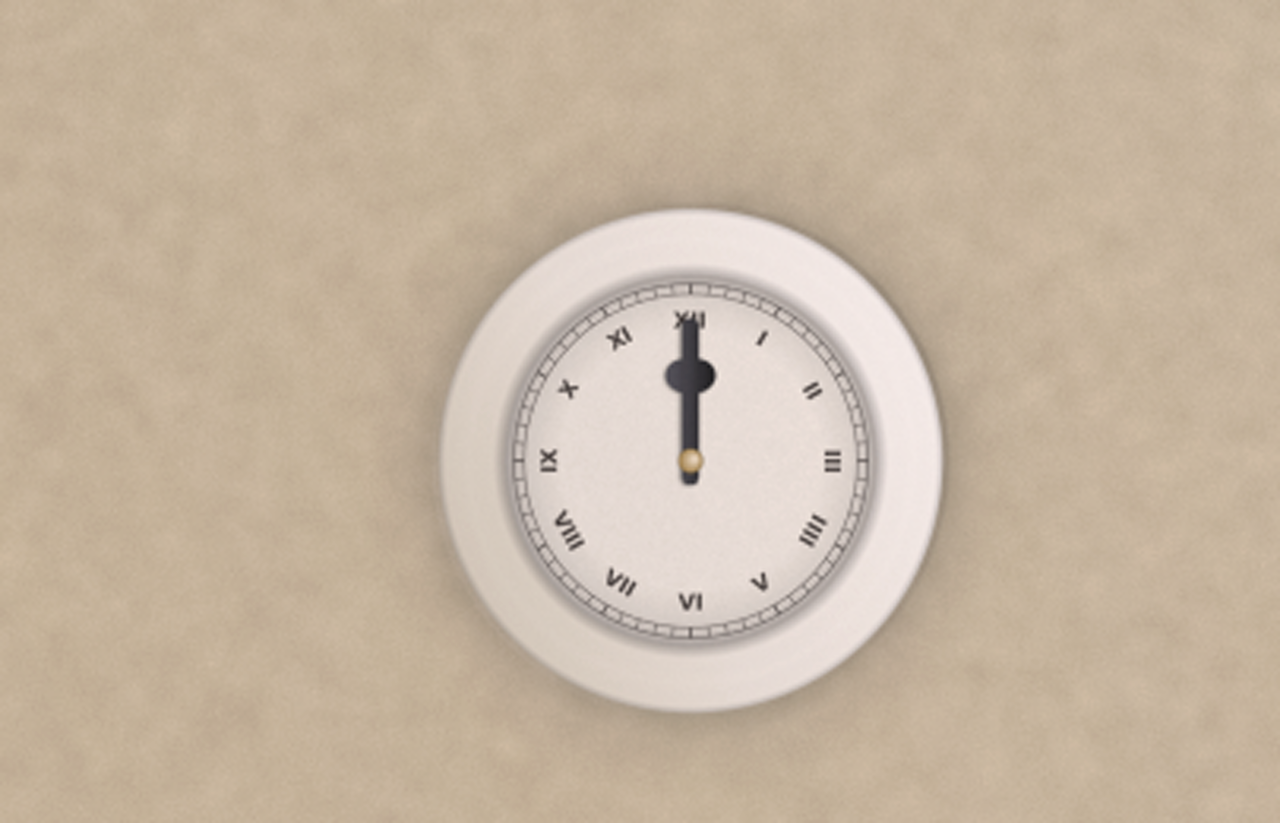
12.00
